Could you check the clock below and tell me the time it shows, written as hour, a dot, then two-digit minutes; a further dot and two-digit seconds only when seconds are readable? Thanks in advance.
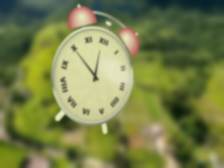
11.50
